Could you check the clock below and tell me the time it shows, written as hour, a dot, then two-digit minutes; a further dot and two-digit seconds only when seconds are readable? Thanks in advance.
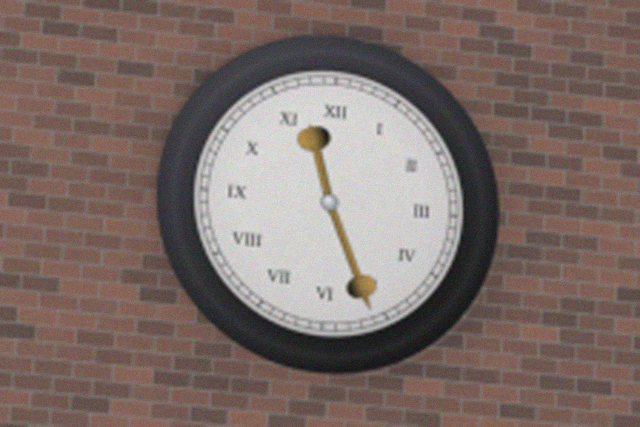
11.26
